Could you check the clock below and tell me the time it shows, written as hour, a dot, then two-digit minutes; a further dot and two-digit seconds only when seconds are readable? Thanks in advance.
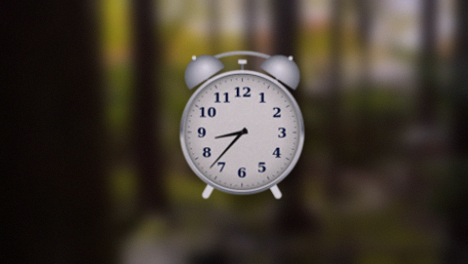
8.37
